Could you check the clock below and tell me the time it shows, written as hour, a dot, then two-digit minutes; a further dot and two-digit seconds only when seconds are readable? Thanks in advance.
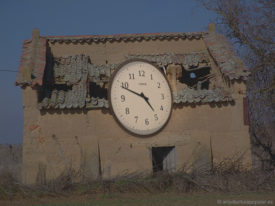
4.49
